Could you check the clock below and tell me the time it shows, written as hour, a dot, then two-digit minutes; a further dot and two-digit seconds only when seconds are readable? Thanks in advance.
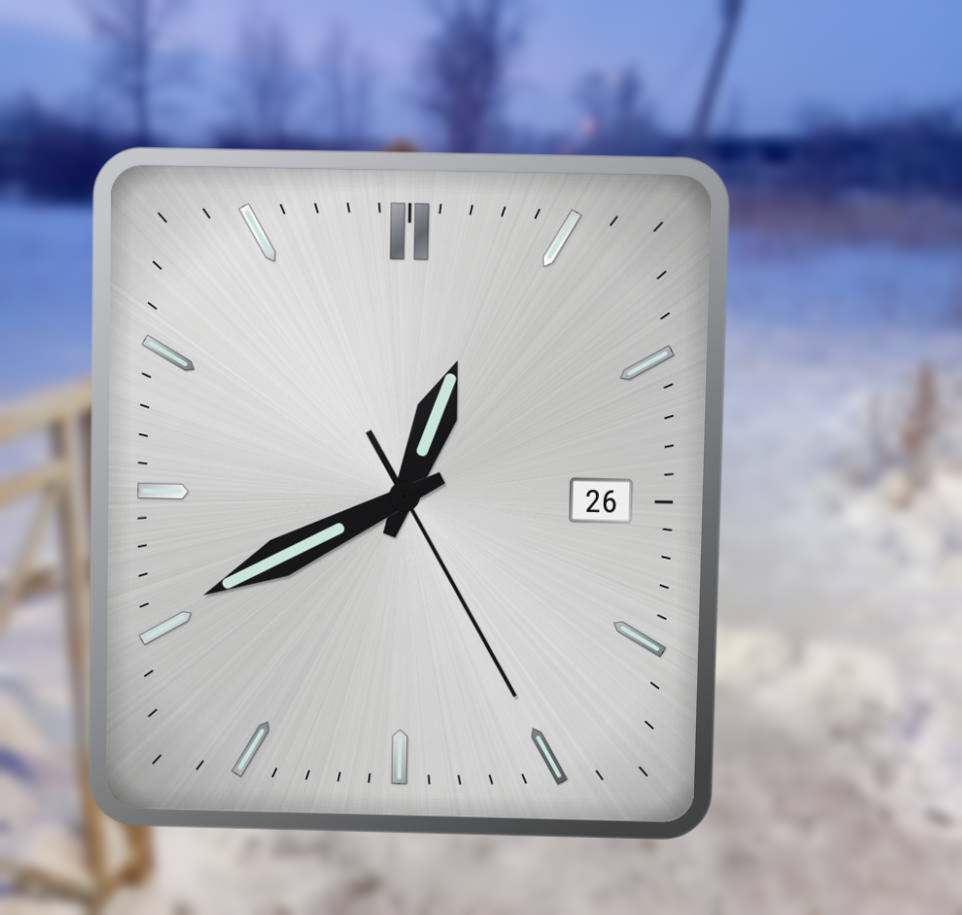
12.40.25
